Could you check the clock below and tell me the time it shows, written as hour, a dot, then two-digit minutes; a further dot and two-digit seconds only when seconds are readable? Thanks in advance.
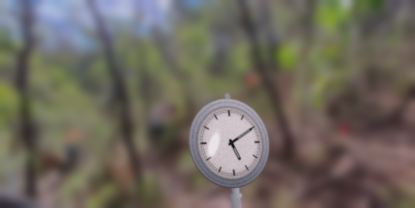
5.10
